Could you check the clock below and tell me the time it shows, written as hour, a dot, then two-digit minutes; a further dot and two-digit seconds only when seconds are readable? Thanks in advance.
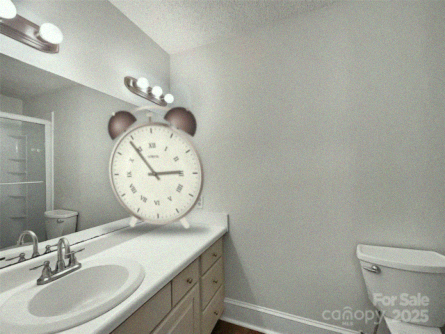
2.54
